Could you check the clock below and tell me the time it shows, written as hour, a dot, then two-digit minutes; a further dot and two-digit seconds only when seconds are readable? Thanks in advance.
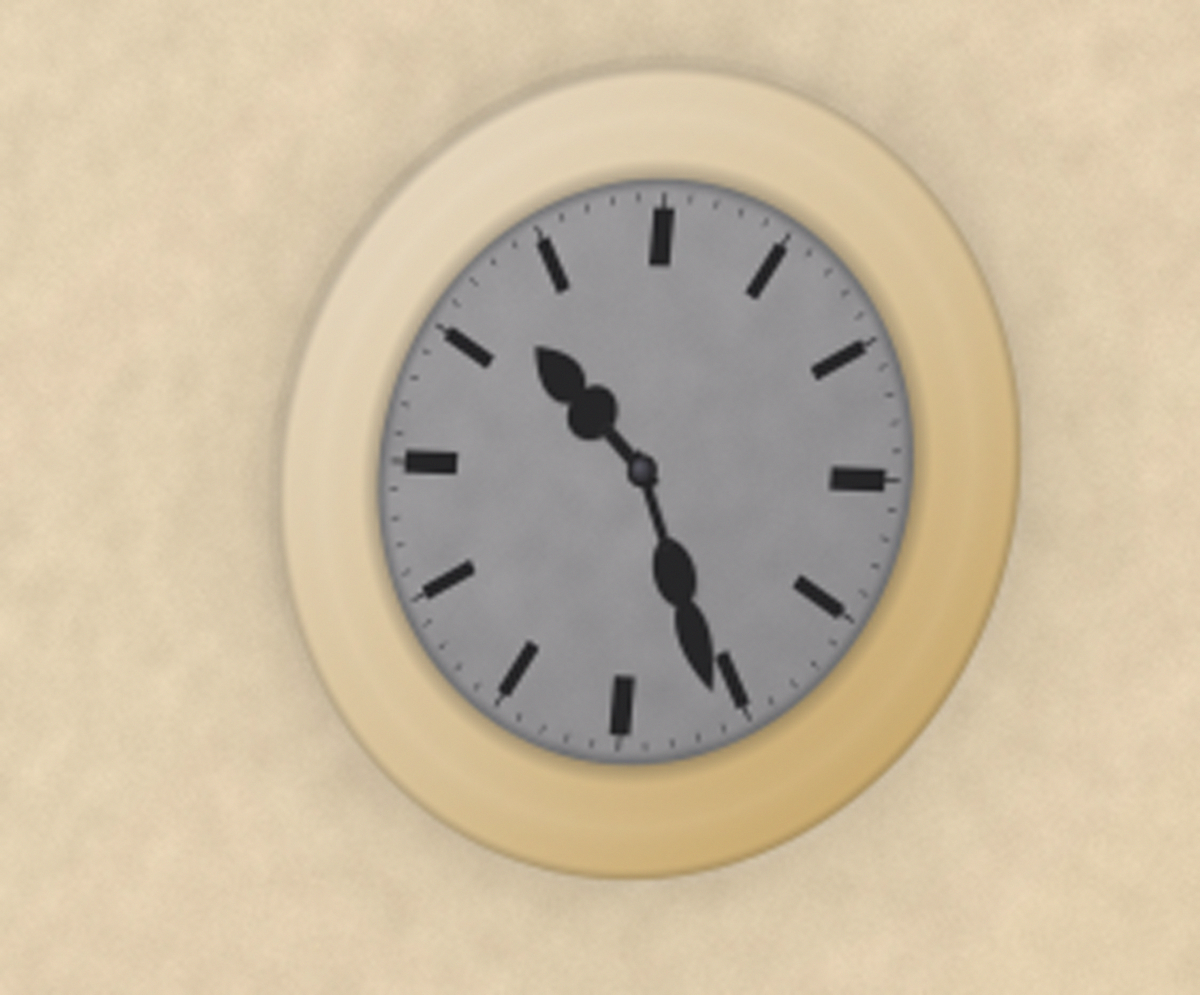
10.26
